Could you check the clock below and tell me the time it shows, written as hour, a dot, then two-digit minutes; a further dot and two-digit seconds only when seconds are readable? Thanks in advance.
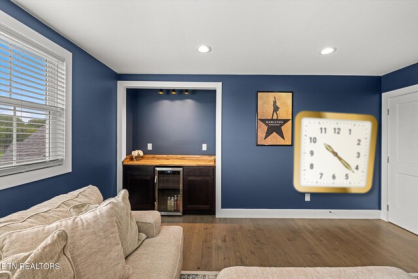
10.22
